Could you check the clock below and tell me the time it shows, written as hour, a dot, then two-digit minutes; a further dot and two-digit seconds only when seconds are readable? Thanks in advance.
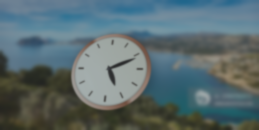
5.11
